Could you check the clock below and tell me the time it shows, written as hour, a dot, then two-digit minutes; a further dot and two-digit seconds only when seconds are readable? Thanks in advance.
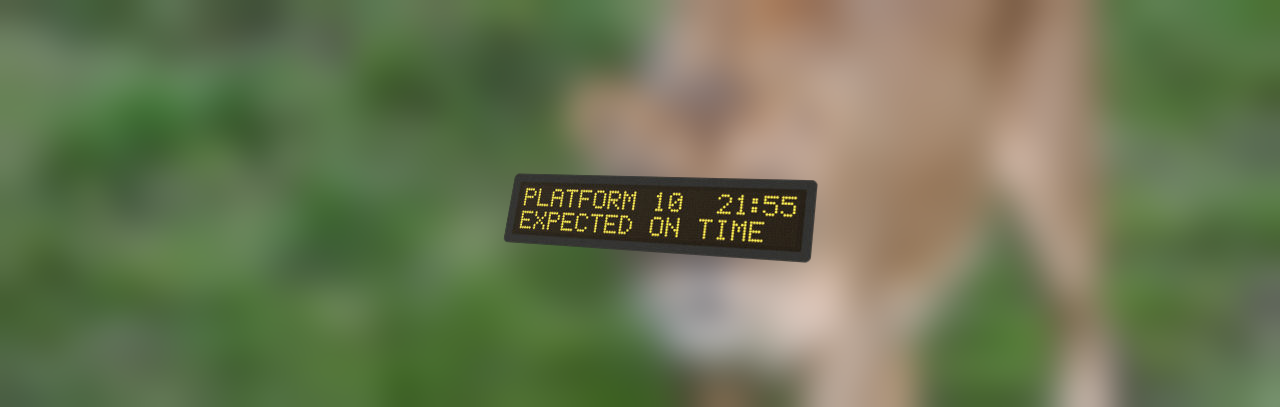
21.55
